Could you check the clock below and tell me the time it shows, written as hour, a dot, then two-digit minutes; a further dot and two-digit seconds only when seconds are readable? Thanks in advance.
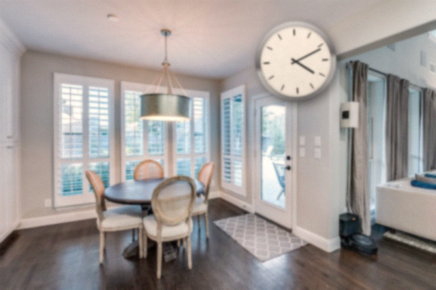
4.11
